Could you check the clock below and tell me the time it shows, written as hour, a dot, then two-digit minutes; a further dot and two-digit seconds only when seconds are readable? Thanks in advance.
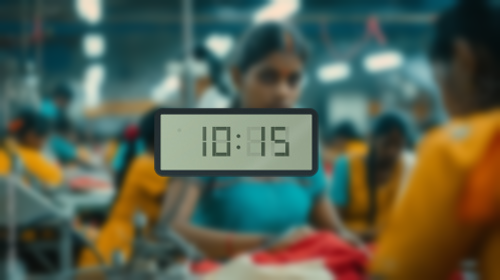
10.15
